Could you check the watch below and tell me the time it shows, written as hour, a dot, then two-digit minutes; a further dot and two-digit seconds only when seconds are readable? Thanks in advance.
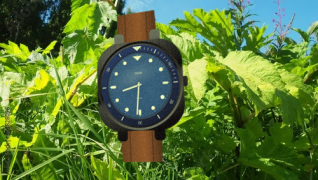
8.31
